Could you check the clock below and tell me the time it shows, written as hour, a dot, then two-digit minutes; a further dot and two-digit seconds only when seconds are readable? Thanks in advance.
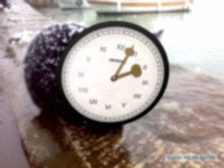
2.03
